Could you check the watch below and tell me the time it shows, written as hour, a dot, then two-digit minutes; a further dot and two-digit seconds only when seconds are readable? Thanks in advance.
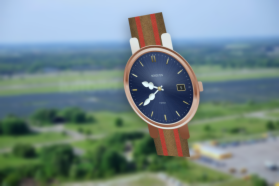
9.39
